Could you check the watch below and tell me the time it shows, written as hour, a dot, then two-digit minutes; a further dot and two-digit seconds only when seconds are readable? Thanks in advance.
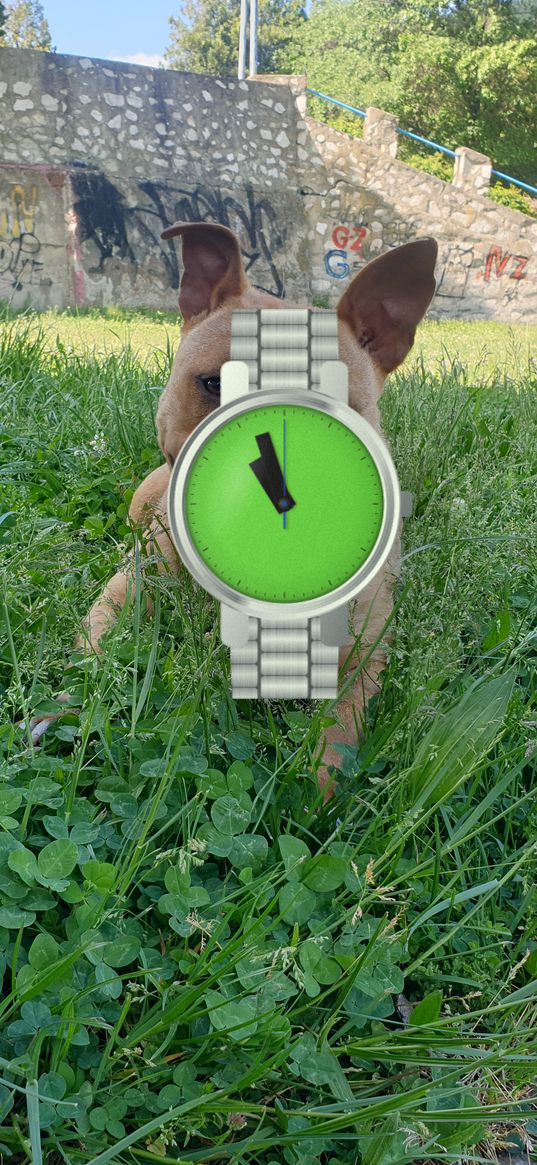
10.57.00
